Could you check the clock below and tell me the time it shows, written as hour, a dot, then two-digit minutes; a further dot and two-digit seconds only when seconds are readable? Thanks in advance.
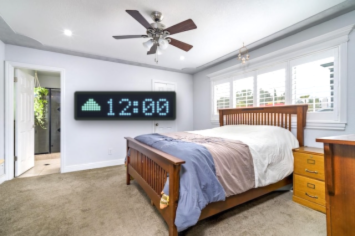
12.00
